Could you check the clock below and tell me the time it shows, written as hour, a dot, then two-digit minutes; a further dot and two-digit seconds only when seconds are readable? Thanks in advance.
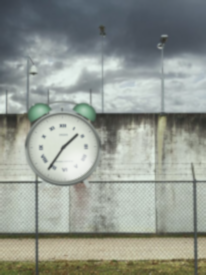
1.36
